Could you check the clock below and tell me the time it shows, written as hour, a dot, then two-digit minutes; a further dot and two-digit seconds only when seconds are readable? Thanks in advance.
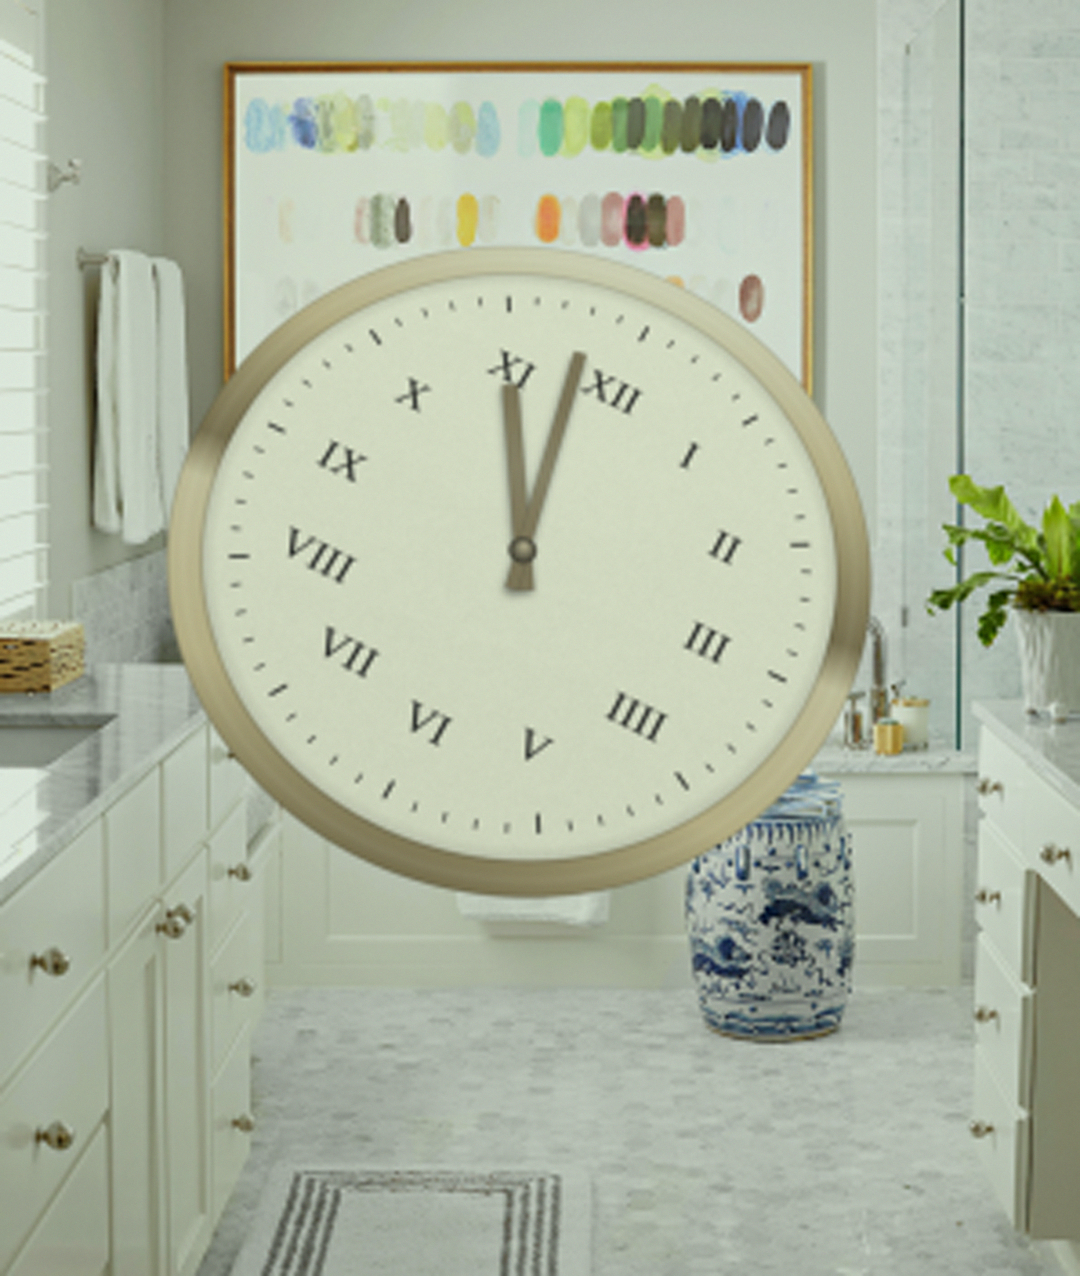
10.58
